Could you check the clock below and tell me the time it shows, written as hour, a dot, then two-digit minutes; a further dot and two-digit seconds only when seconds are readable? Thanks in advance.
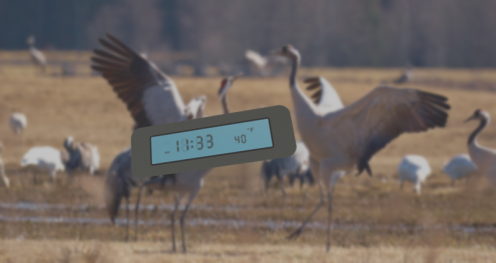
11.33
